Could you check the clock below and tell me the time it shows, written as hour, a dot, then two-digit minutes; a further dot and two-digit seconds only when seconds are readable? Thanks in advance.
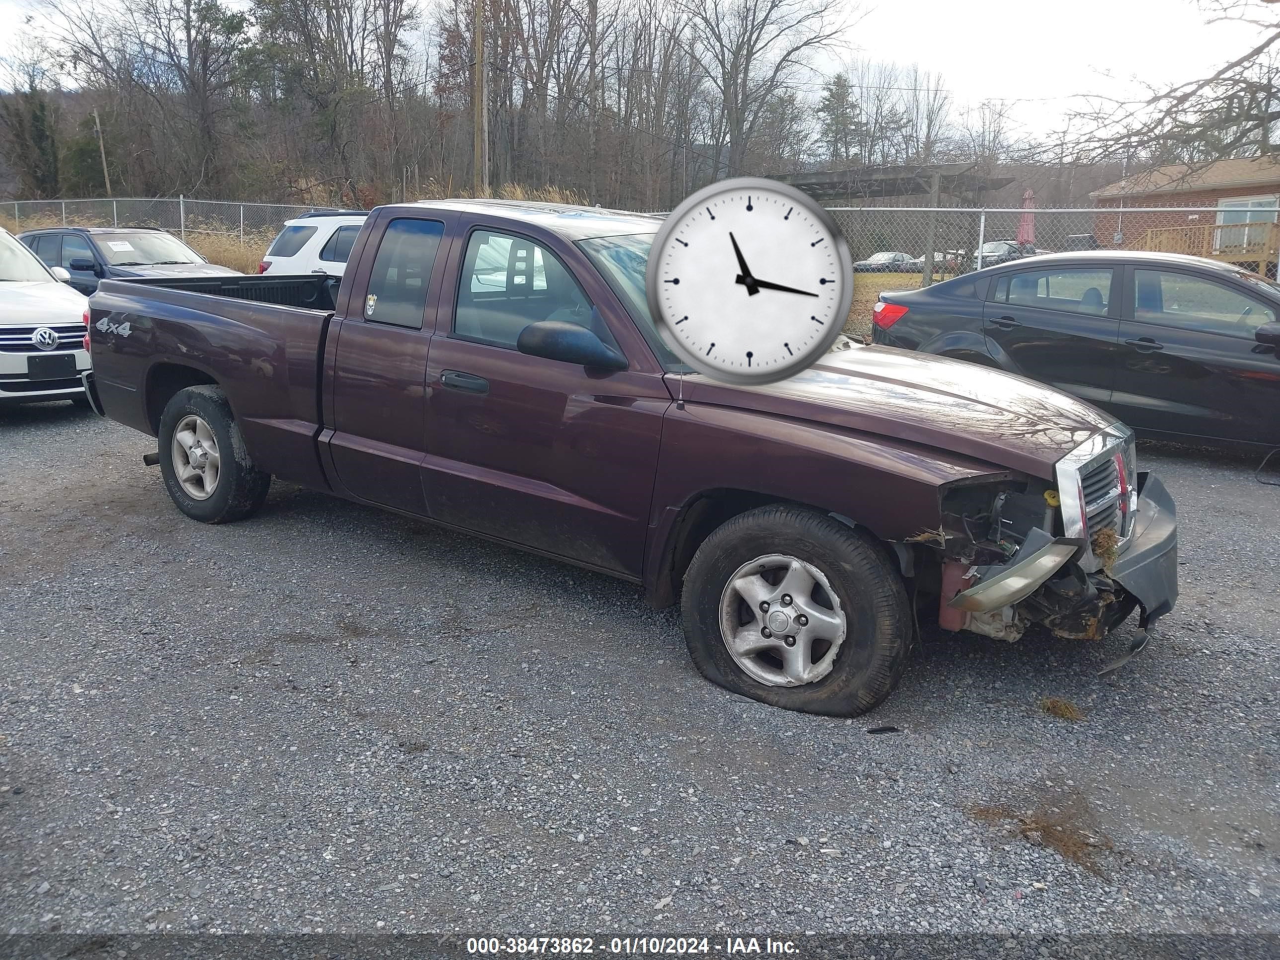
11.17
